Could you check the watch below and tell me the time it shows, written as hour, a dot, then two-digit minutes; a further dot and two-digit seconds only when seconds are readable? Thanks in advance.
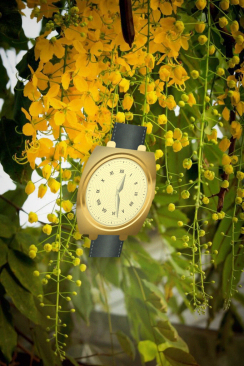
12.28
